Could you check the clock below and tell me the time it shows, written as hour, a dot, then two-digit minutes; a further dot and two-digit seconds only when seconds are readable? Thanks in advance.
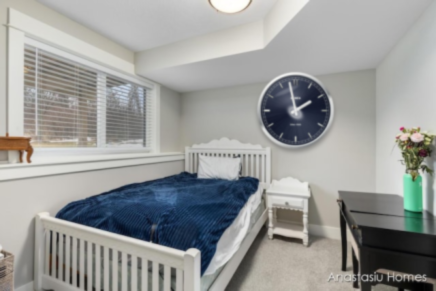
1.58
